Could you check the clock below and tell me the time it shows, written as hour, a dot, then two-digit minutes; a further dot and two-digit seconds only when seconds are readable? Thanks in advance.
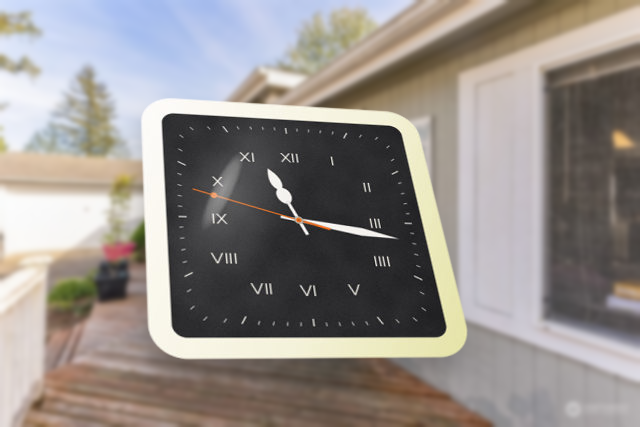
11.16.48
